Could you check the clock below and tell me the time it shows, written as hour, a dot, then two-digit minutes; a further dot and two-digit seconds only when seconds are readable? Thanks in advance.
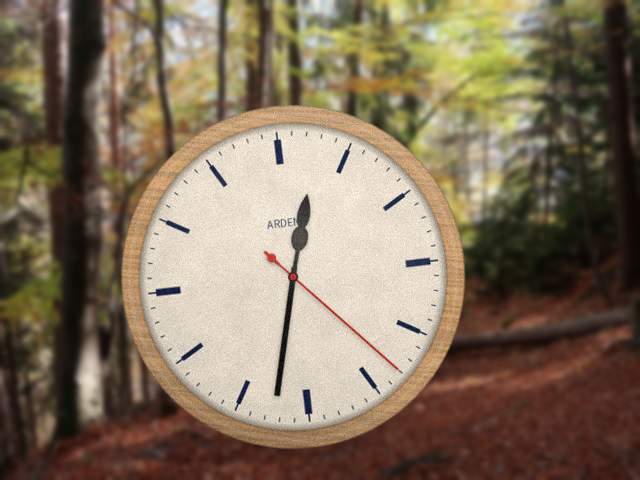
12.32.23
